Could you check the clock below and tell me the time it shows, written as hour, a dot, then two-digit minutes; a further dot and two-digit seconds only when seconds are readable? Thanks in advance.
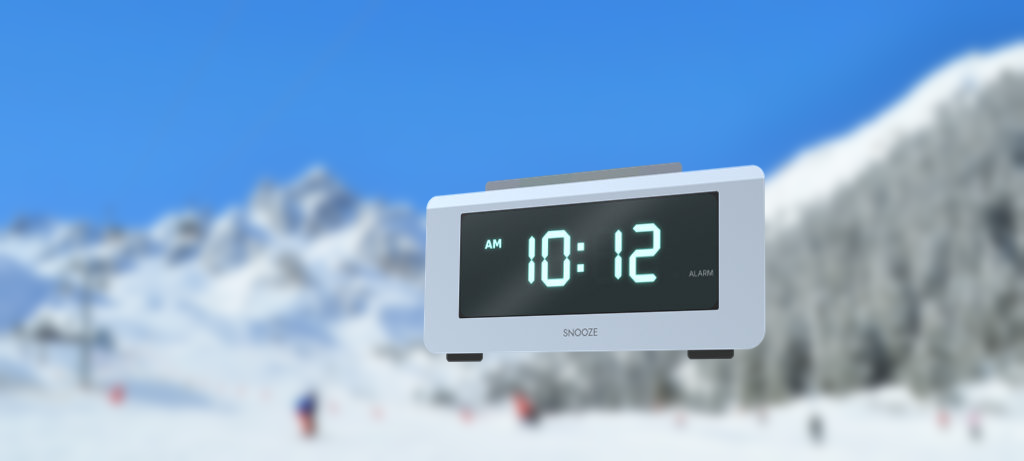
10.12
